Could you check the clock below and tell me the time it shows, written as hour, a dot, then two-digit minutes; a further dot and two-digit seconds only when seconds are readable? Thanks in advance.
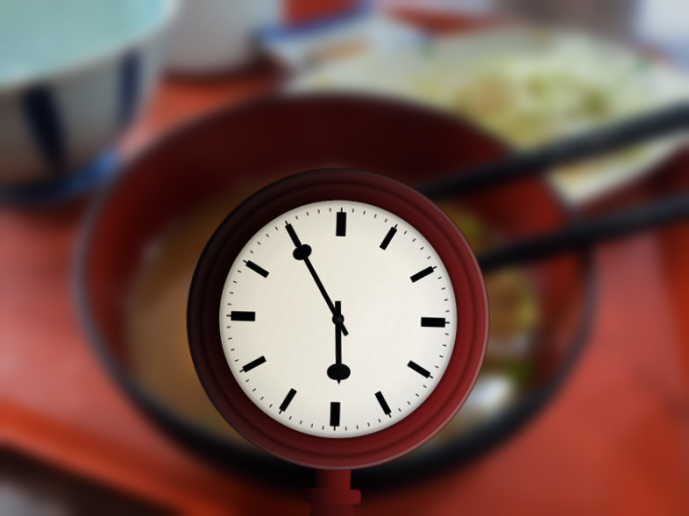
5.55
